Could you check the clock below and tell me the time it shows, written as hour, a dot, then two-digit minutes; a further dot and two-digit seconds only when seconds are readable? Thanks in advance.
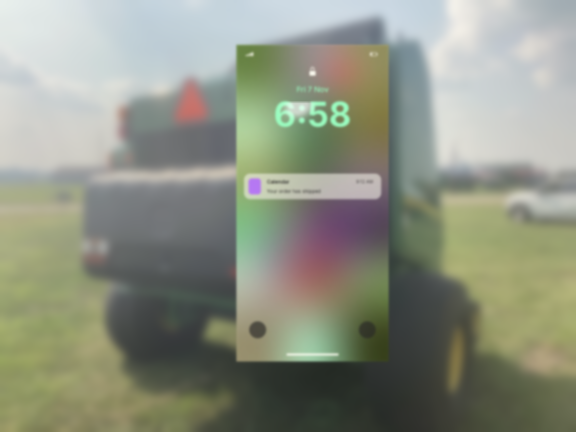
6.58
